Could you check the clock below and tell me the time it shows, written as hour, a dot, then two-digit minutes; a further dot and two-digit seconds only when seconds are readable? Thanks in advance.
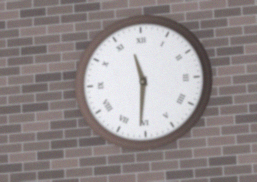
11.31
